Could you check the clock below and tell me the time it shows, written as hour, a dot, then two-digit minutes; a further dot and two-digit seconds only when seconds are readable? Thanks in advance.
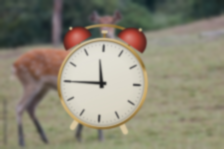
11.45
